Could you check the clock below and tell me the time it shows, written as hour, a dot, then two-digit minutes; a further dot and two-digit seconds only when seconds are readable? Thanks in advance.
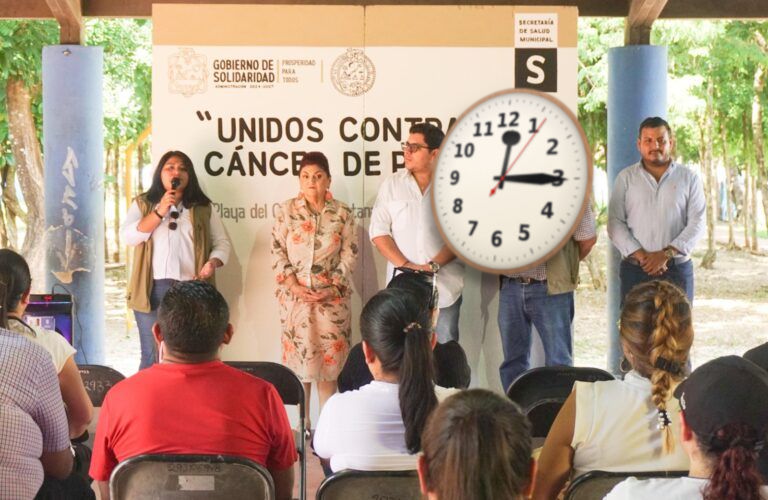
12.15.06
